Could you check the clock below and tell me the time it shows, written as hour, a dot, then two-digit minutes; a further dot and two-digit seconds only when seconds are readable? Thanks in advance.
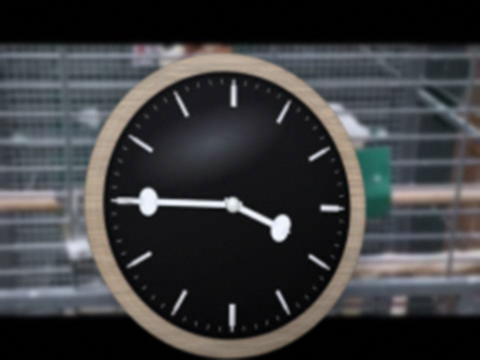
3.45
